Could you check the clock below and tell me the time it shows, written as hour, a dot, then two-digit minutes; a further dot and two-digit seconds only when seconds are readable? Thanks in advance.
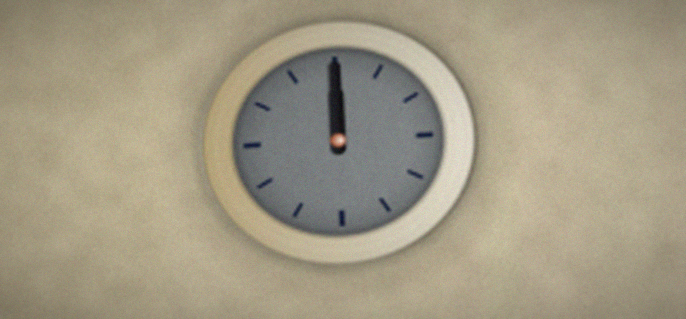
12.00
